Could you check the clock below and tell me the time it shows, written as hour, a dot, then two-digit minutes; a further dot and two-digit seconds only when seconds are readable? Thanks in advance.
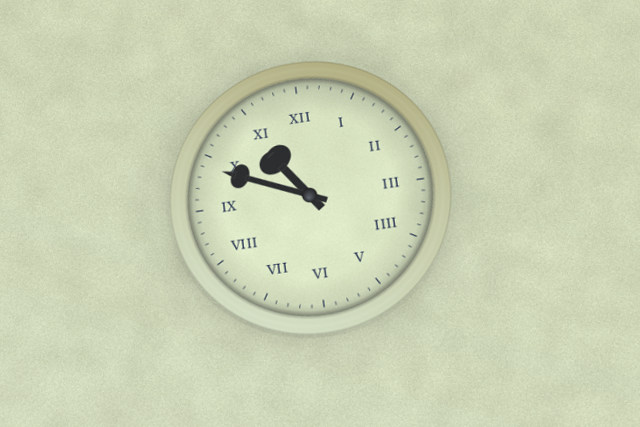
10.49
